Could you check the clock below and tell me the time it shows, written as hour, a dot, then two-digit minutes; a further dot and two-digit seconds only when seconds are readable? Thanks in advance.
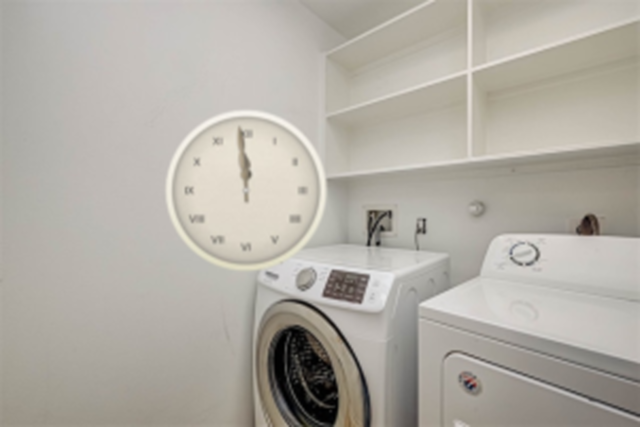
11.59
